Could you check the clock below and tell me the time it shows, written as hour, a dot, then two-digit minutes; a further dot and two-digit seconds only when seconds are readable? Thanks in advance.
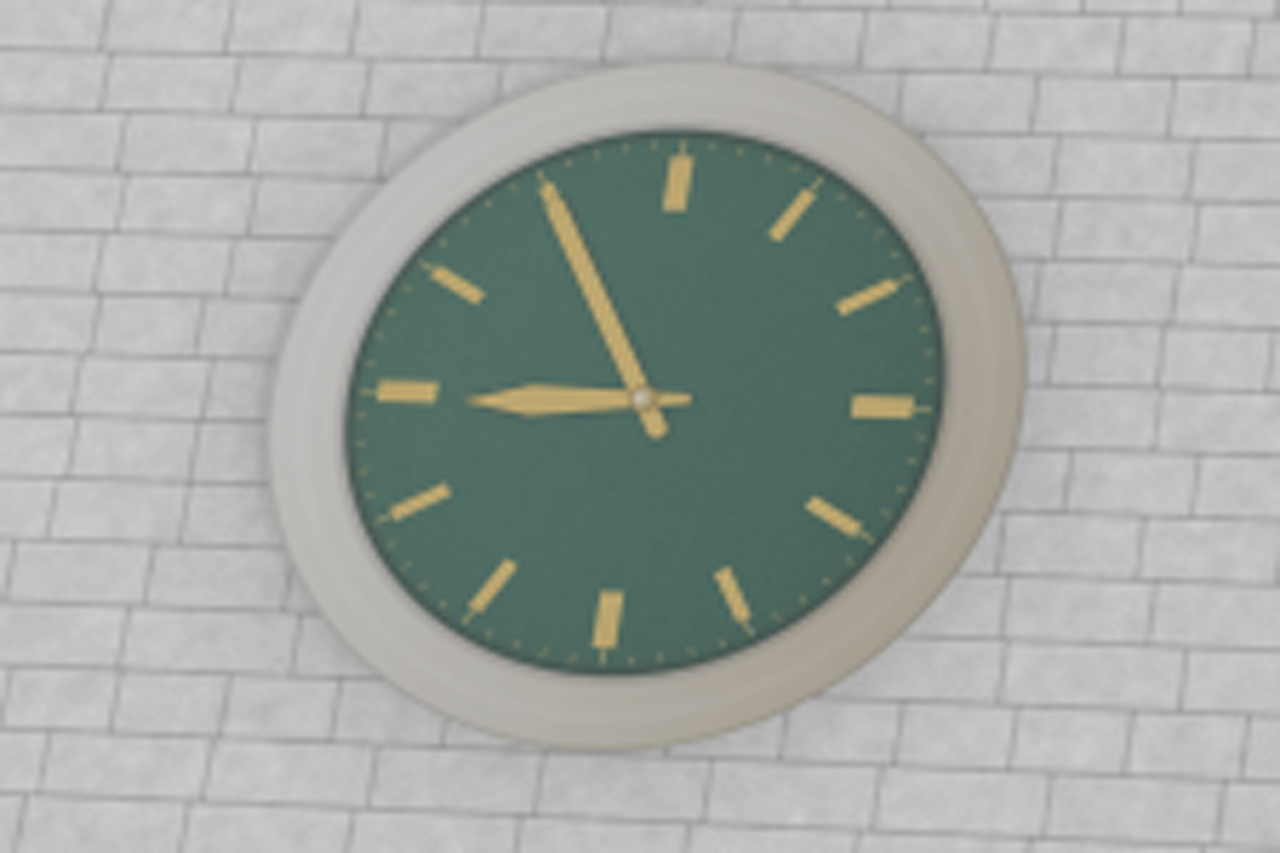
8.55
